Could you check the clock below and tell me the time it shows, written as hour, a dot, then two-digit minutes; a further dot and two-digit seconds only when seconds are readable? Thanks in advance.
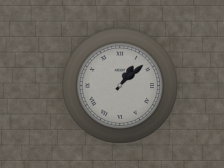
1.08
